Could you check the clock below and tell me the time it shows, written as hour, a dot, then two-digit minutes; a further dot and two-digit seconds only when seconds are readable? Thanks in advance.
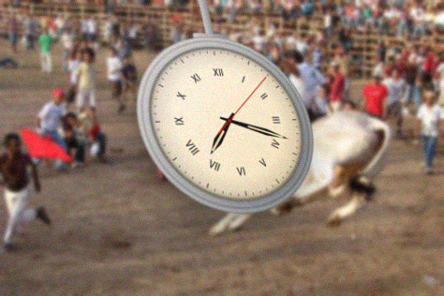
7.18.08
